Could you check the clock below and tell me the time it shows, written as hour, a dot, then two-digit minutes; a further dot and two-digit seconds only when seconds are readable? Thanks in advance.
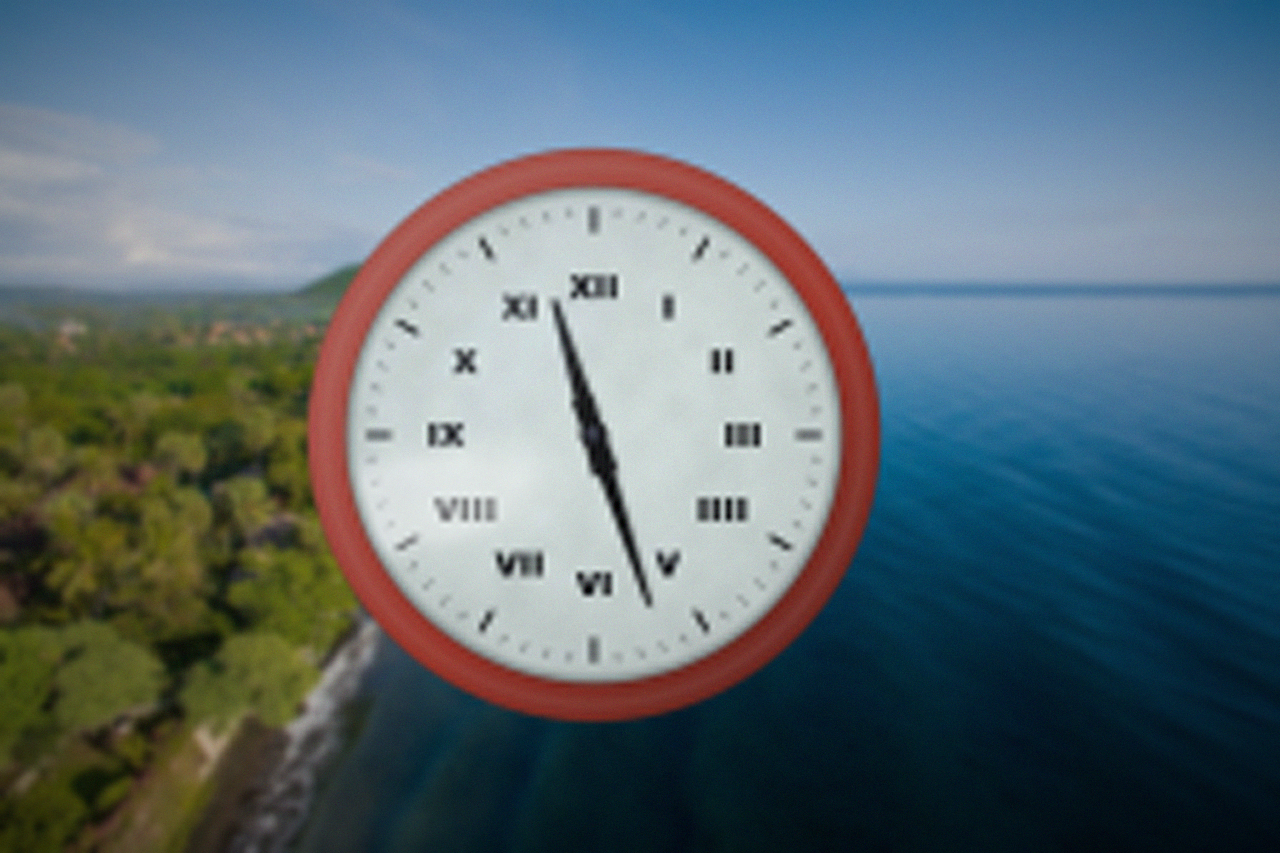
11.27
